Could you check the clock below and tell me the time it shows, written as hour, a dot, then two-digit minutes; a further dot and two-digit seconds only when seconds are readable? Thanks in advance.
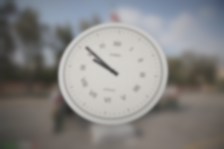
9.51
